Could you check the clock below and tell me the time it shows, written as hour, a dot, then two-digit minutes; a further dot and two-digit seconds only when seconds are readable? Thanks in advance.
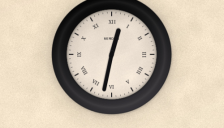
12.32
